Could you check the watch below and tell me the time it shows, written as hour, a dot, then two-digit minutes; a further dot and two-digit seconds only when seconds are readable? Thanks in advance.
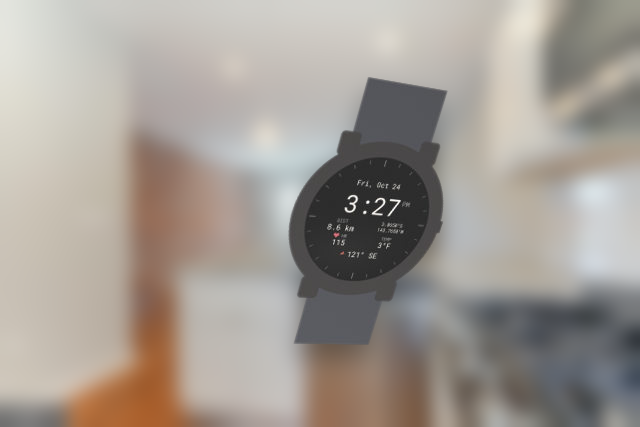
3.27
